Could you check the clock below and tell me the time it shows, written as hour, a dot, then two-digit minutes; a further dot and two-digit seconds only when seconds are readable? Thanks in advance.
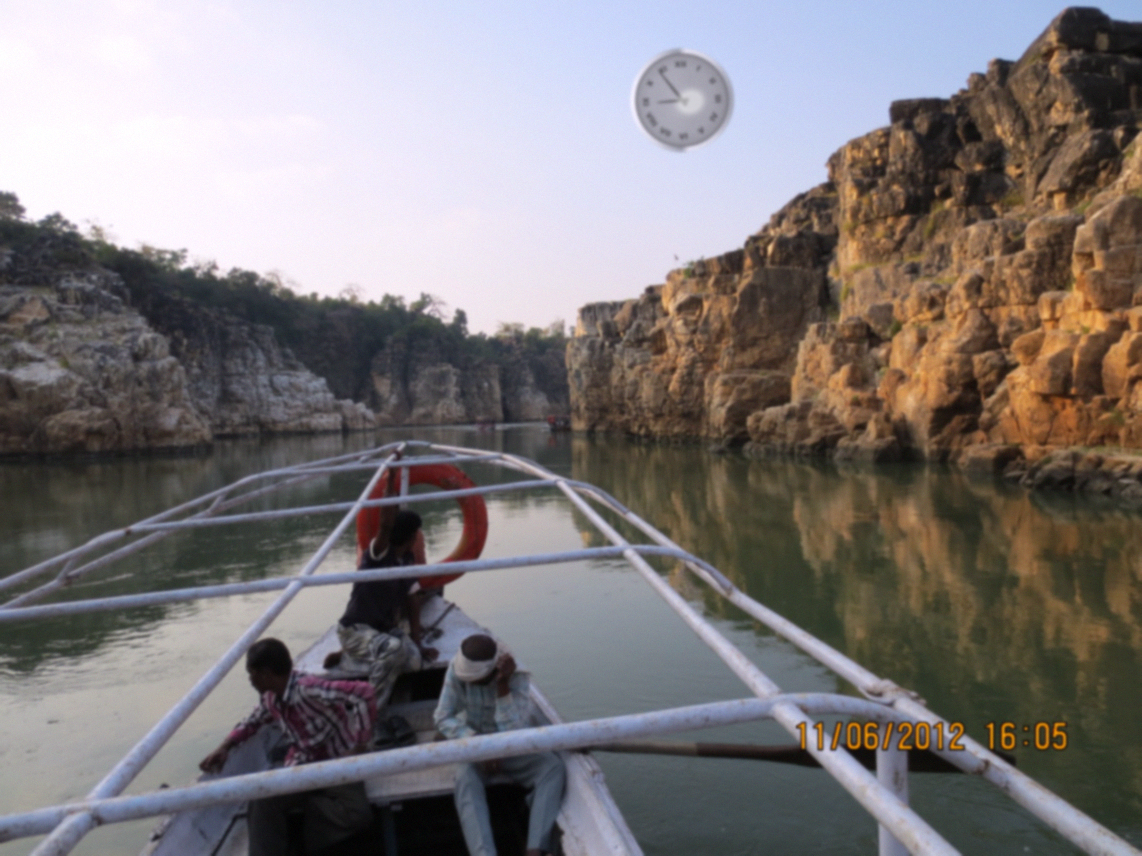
8.54
